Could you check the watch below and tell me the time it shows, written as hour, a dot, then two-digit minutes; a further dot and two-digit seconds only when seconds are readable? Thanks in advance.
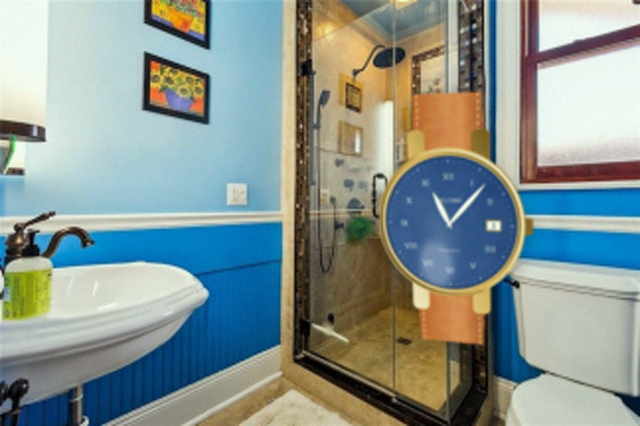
11.07
